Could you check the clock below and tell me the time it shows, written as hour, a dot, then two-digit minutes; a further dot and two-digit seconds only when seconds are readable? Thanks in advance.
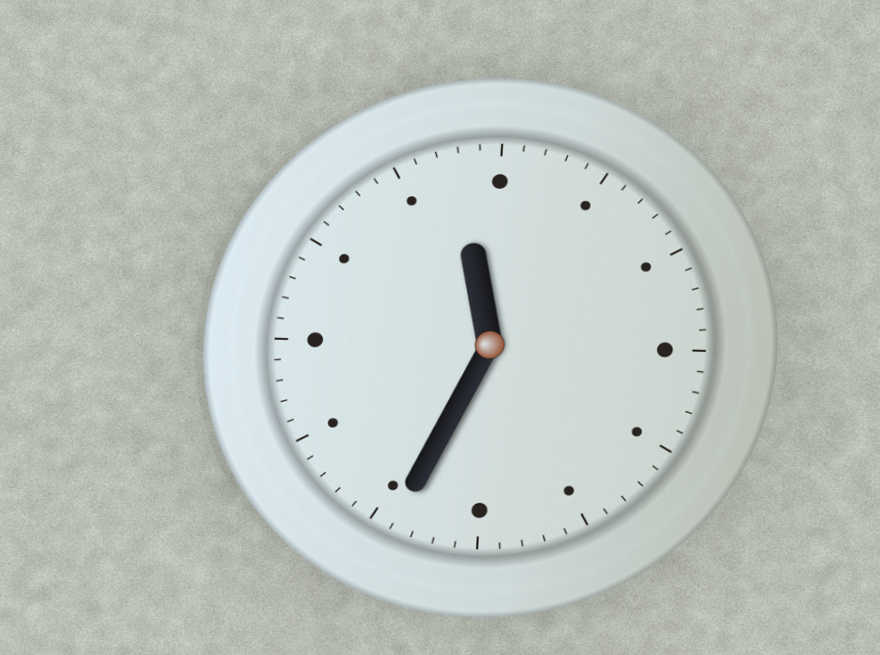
11.34
